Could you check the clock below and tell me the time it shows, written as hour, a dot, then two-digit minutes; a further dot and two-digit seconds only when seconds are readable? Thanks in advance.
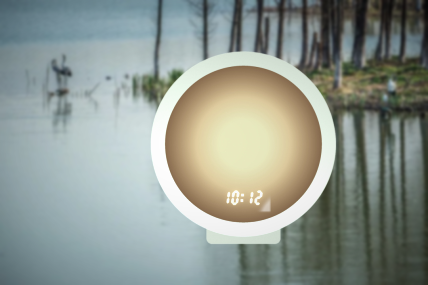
10.12
